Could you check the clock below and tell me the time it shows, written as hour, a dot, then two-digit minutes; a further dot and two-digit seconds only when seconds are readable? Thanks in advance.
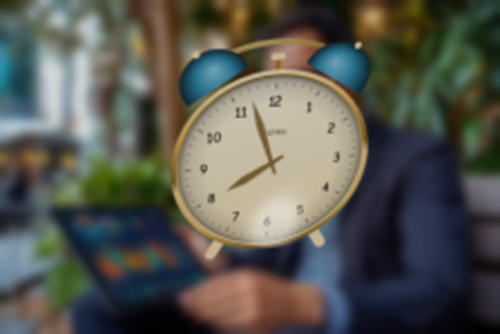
7.57
